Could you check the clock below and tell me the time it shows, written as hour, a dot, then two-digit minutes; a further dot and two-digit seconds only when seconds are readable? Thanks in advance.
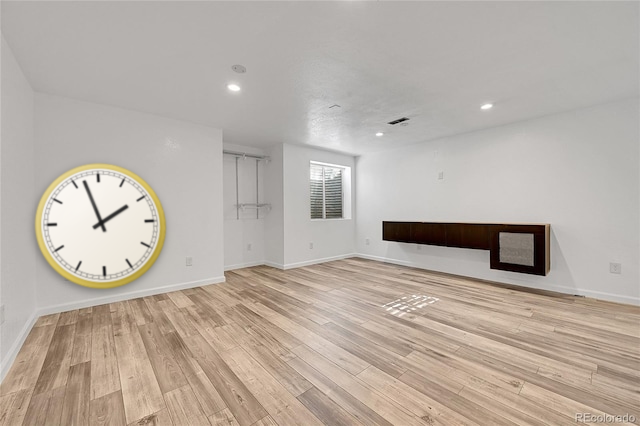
1.57
